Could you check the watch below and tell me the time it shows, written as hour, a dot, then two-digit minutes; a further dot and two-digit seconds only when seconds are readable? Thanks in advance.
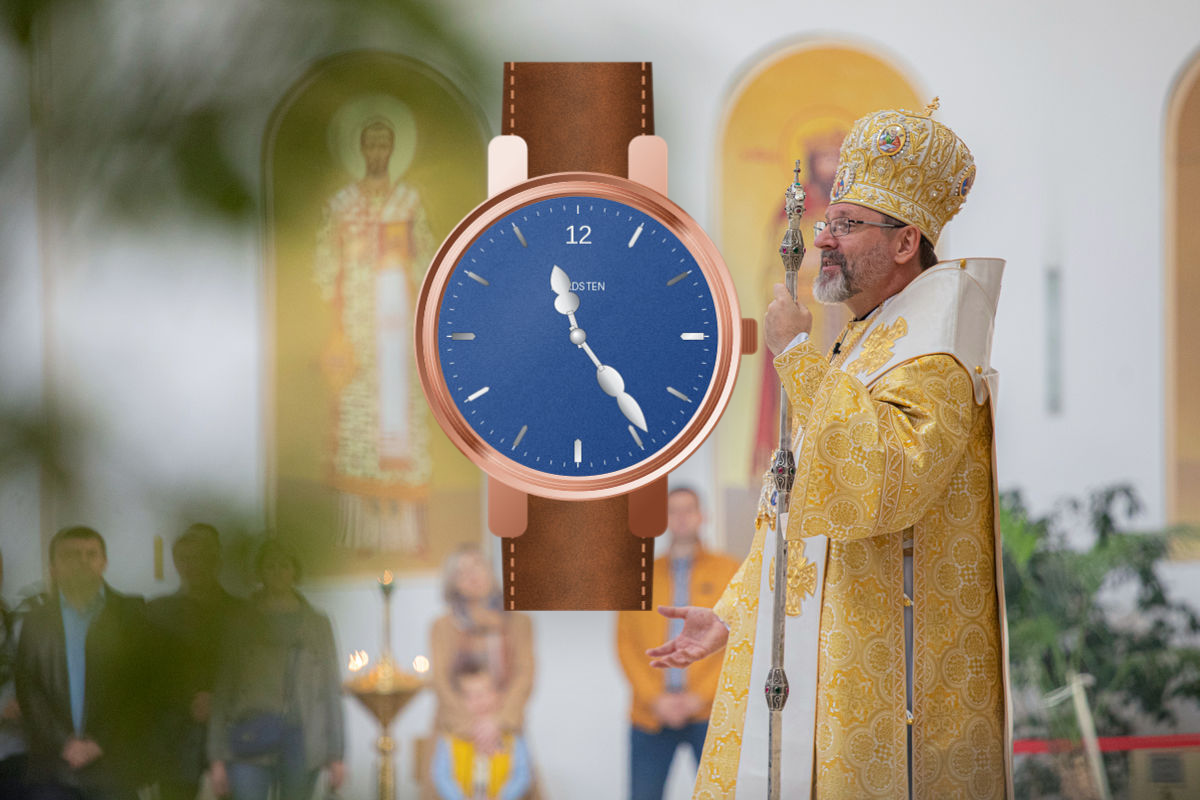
11.24
